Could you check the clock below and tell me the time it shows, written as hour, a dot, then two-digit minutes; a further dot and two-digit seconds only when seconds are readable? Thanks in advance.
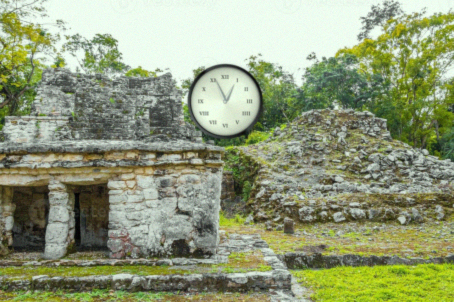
12.56
